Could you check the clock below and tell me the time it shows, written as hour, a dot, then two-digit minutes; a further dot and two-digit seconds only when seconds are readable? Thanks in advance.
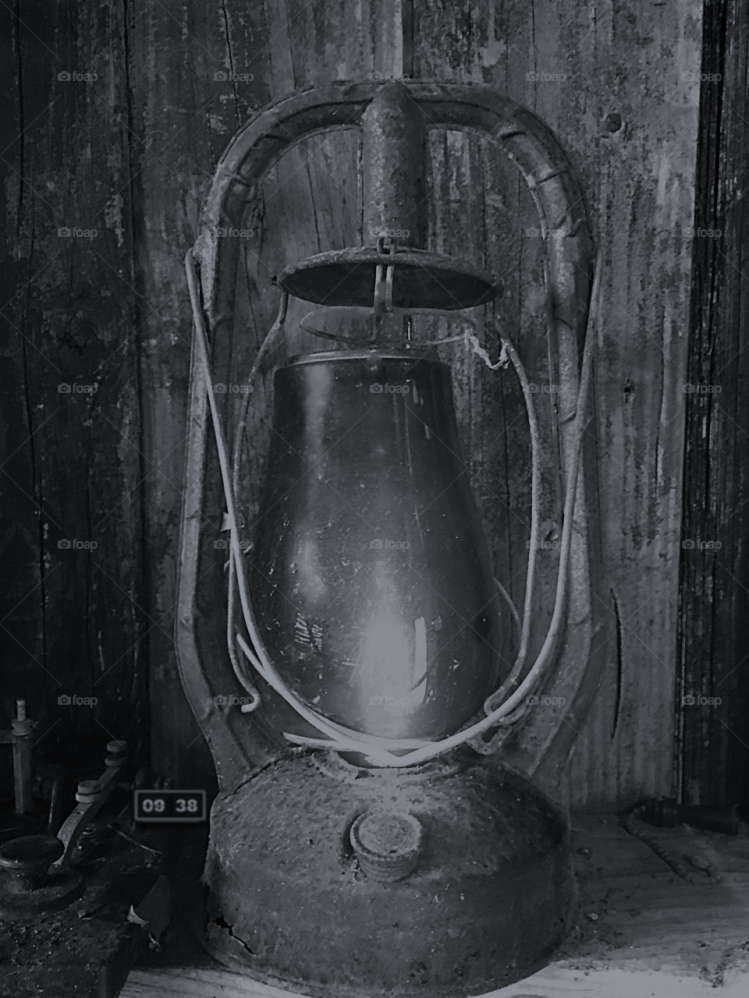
9.38
